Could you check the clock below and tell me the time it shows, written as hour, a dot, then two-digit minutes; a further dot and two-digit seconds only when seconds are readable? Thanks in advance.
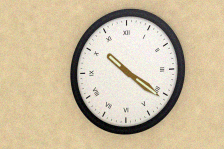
10.21
